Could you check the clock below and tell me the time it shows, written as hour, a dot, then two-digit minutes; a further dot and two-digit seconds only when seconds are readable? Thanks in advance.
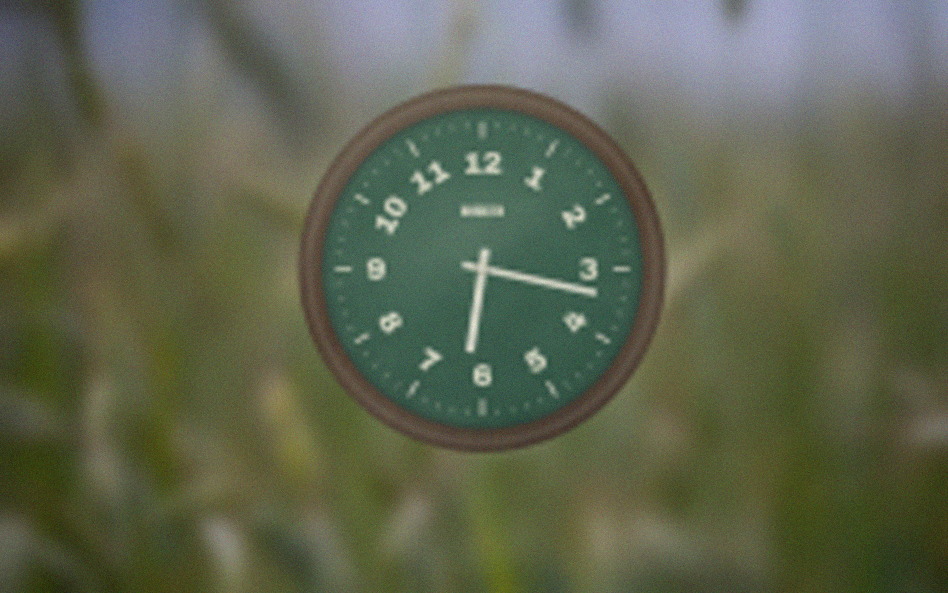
6.17
